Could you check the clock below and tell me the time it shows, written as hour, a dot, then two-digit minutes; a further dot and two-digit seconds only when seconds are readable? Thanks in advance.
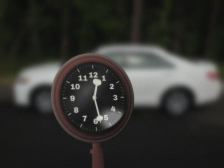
12.28
